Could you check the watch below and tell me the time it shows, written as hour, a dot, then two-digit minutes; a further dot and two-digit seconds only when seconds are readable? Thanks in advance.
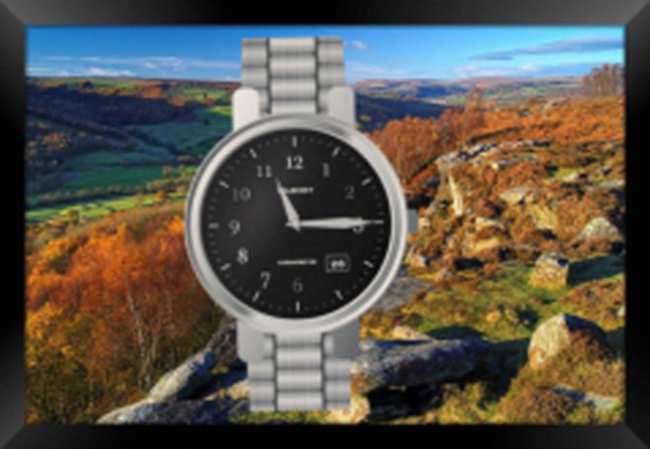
11.15
